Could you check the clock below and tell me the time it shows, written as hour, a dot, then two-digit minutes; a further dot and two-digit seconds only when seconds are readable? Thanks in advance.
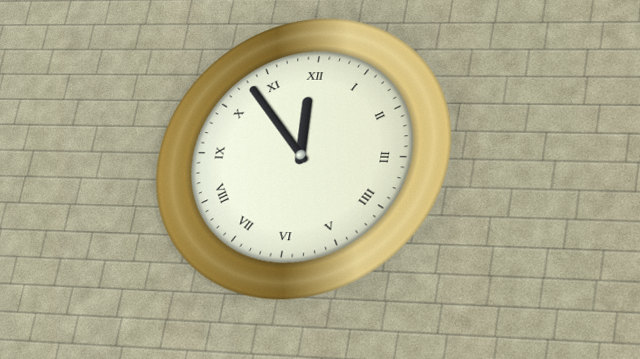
11.53
